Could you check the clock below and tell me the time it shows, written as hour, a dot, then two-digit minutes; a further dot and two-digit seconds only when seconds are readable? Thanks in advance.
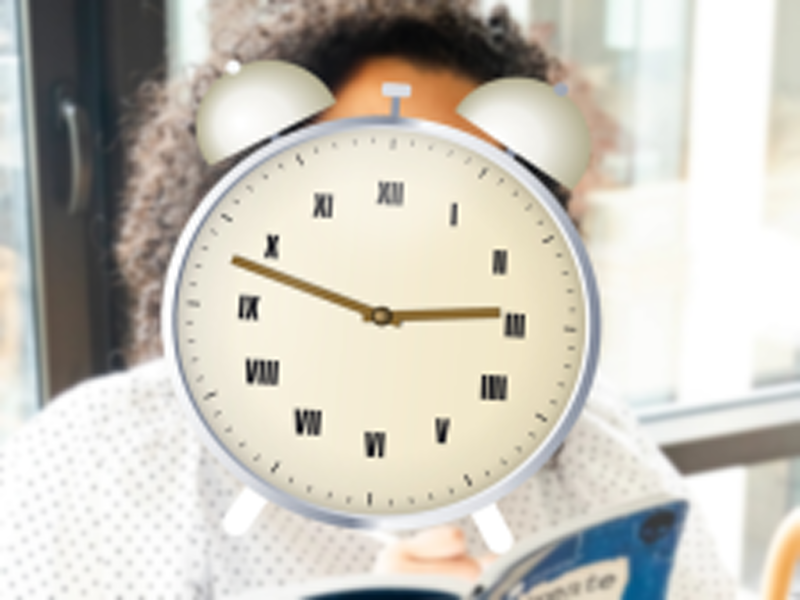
2.48
